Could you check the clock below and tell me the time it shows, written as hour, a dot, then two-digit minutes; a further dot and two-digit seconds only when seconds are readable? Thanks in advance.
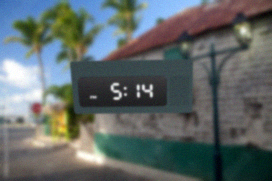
5.14
